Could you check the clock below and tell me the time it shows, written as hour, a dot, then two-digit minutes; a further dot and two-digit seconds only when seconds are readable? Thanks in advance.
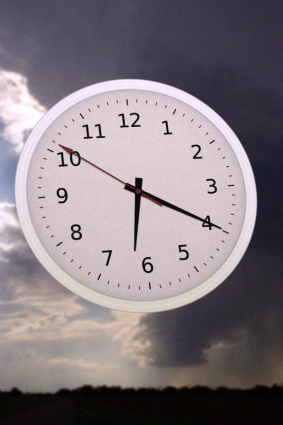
6.19.51
